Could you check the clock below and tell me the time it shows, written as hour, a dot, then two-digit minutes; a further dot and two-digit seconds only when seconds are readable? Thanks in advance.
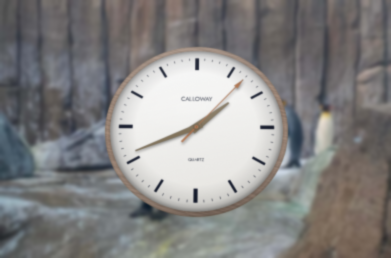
1.41.07
